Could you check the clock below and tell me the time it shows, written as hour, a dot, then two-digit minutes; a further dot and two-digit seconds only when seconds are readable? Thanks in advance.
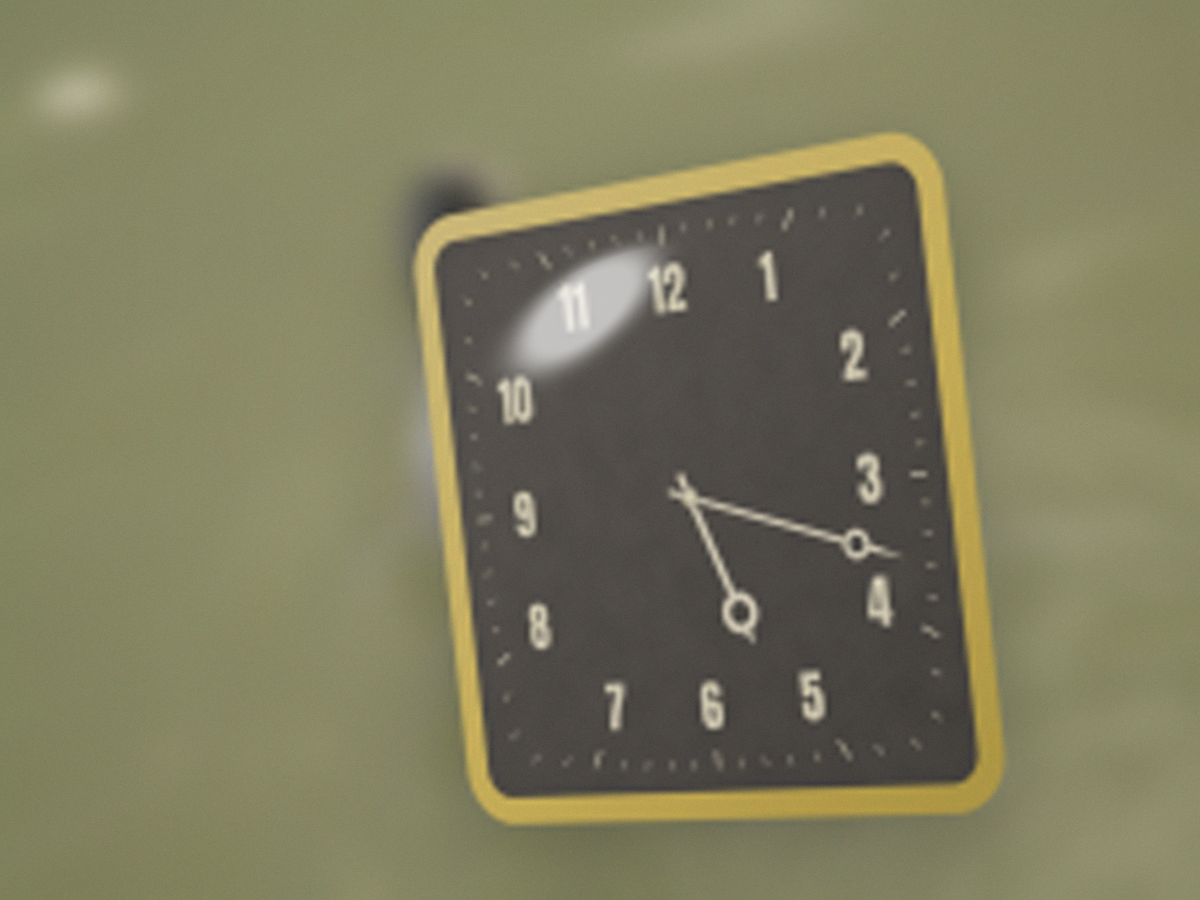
5.18
